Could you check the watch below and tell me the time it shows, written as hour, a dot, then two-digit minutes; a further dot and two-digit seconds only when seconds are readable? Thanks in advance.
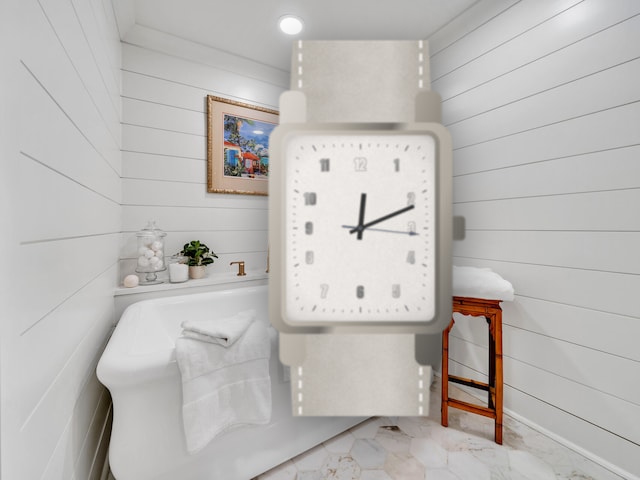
12.11.16
